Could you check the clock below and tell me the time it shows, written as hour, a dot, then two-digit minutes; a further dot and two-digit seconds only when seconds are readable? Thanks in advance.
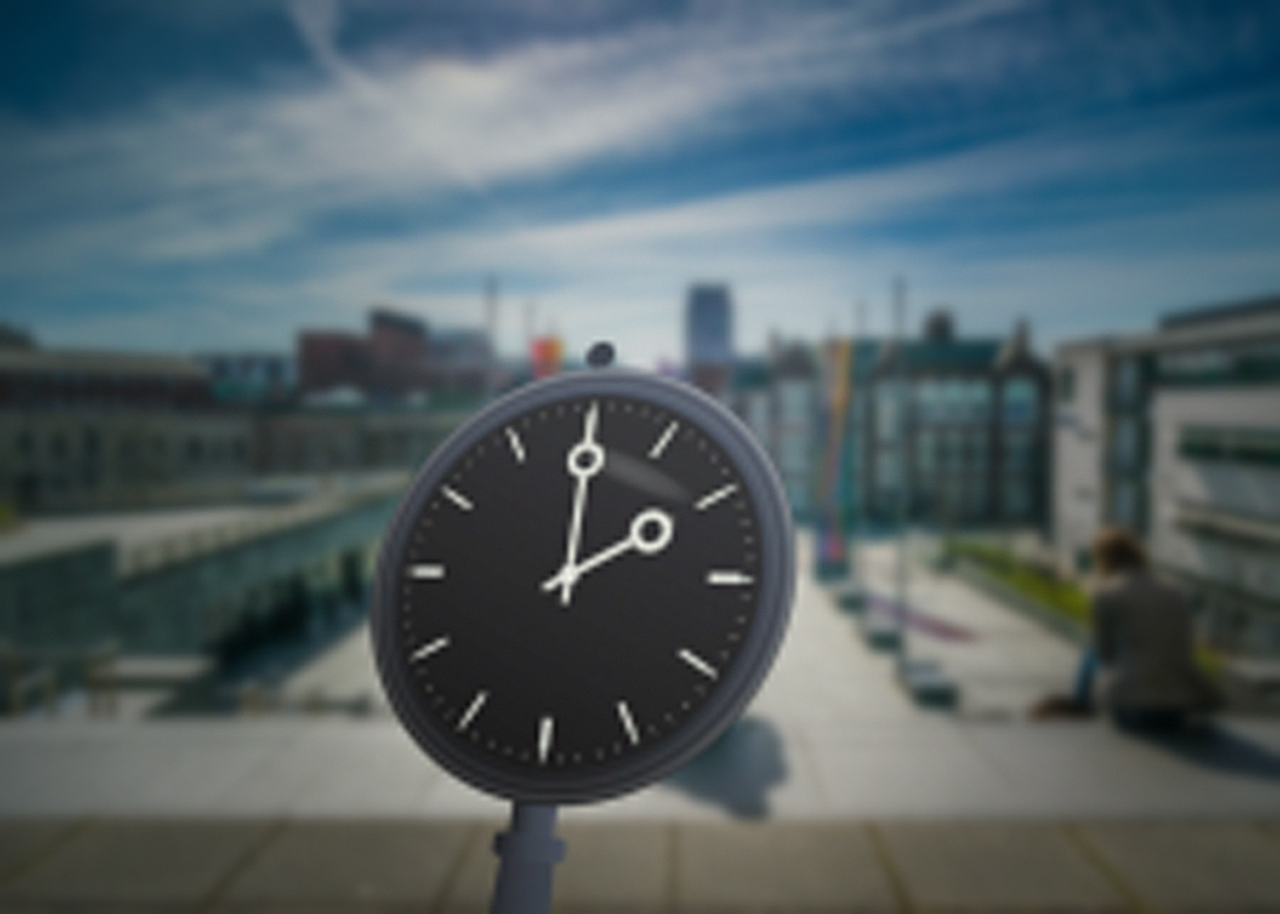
2.00
